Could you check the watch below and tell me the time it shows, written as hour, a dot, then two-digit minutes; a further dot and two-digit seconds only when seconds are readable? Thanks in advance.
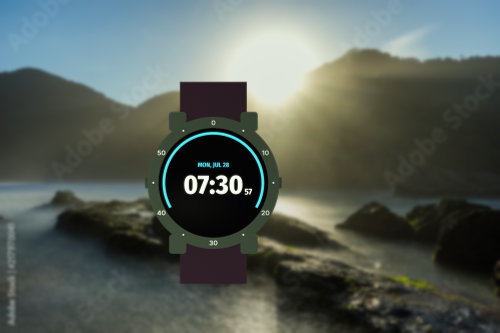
7.30.57
